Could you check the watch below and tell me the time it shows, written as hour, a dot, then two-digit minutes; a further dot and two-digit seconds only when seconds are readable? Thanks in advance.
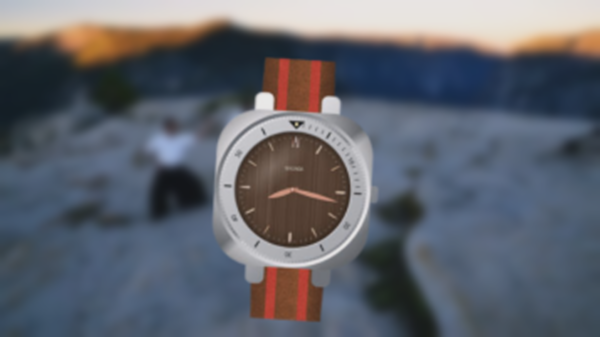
8.17
